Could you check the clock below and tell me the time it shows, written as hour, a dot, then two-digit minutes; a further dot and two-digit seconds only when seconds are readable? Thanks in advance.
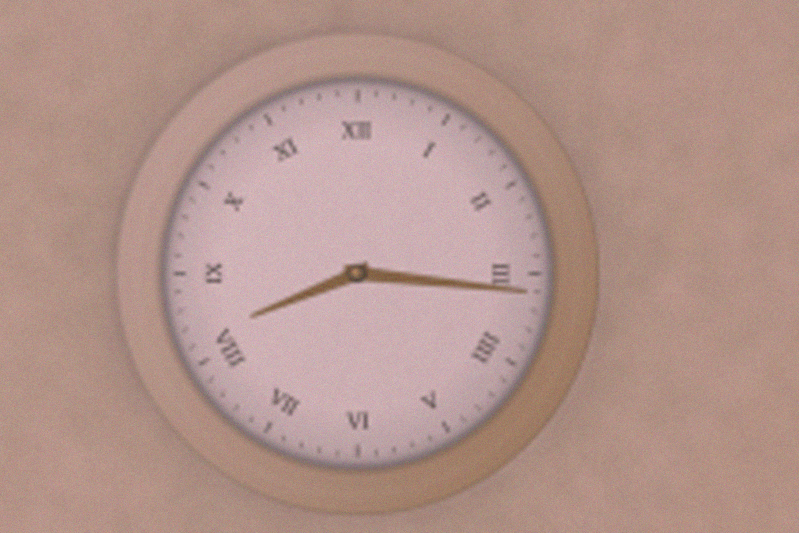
8.16
